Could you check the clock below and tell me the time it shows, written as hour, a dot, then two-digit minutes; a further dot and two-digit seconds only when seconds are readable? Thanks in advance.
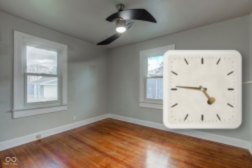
4.46
